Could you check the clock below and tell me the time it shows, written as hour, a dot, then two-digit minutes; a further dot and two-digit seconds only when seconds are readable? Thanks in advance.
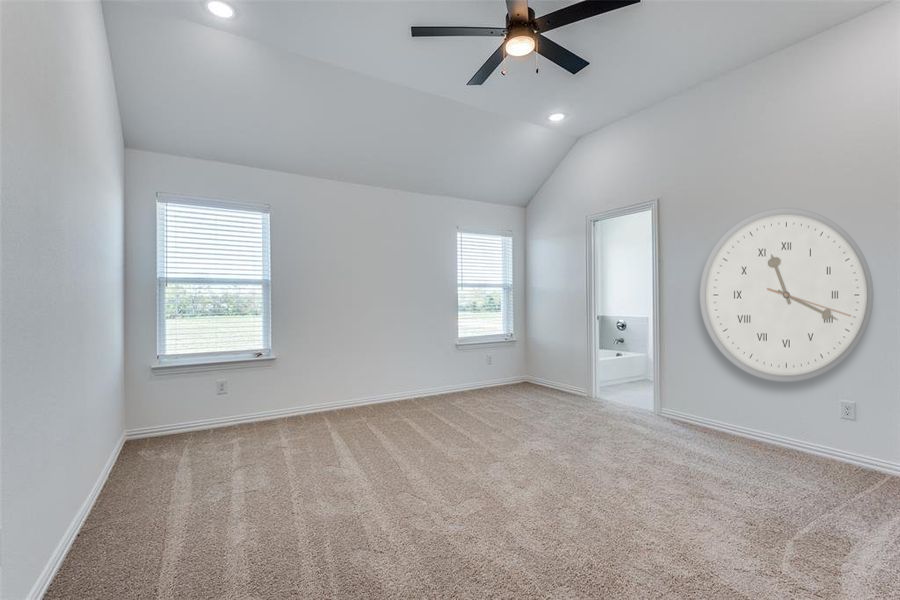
11.19.18
